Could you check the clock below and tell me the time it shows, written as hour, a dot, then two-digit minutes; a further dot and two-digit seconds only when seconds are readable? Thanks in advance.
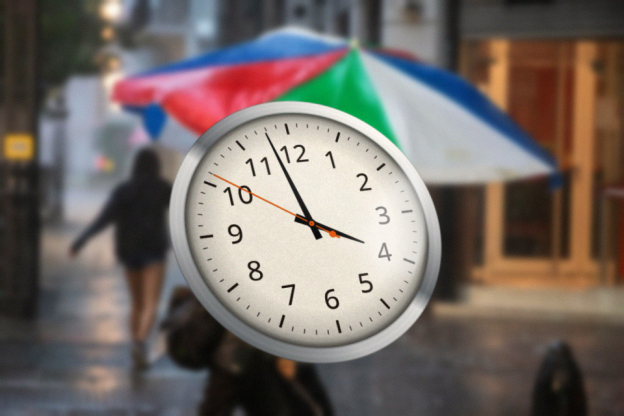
3.57.51
